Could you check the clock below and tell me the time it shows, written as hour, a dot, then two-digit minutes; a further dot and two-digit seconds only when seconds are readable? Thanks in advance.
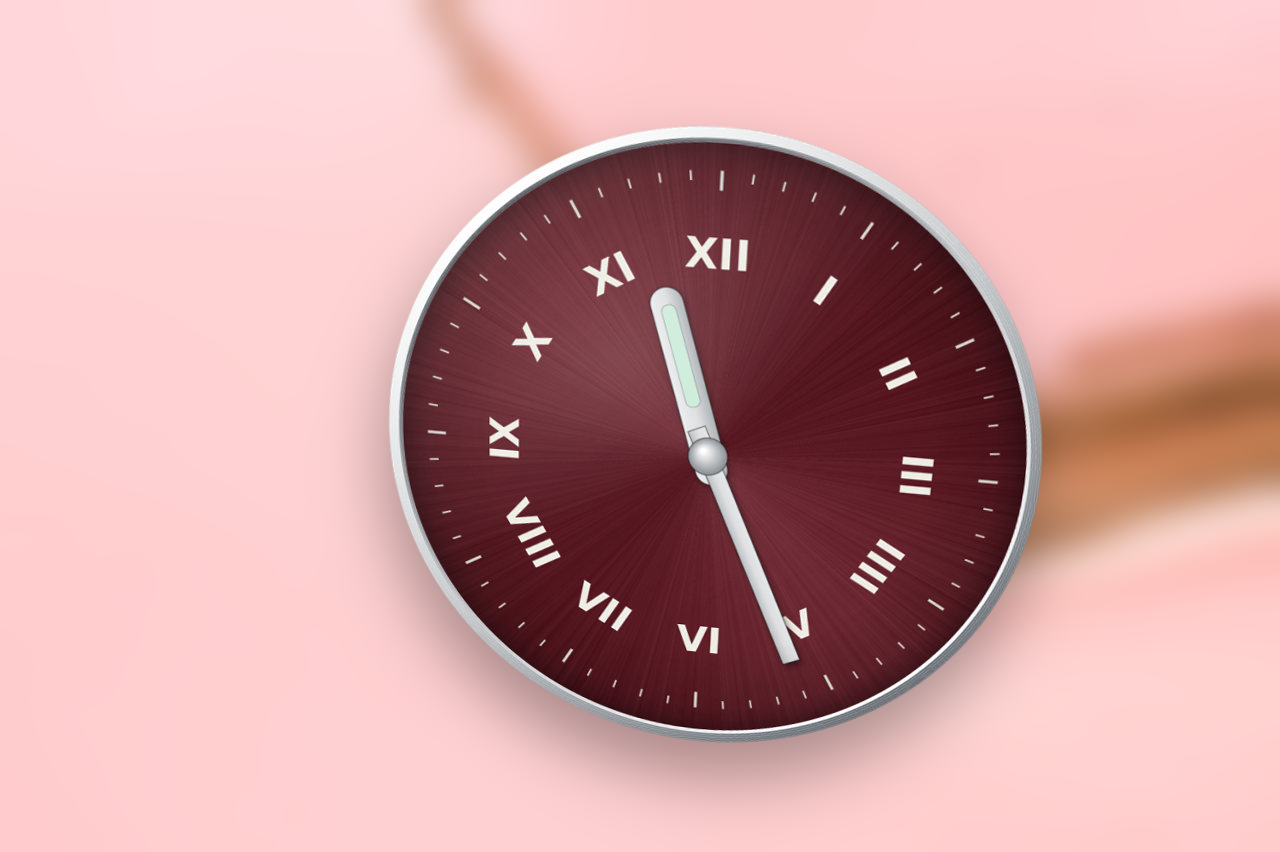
11.26
